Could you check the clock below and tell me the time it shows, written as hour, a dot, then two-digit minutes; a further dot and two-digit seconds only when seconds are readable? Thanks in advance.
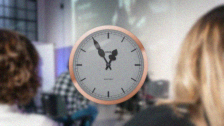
12.55
